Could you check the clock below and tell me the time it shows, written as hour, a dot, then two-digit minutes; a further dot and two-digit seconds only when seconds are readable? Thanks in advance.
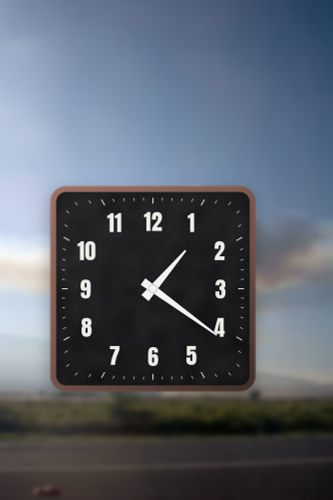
1.21
